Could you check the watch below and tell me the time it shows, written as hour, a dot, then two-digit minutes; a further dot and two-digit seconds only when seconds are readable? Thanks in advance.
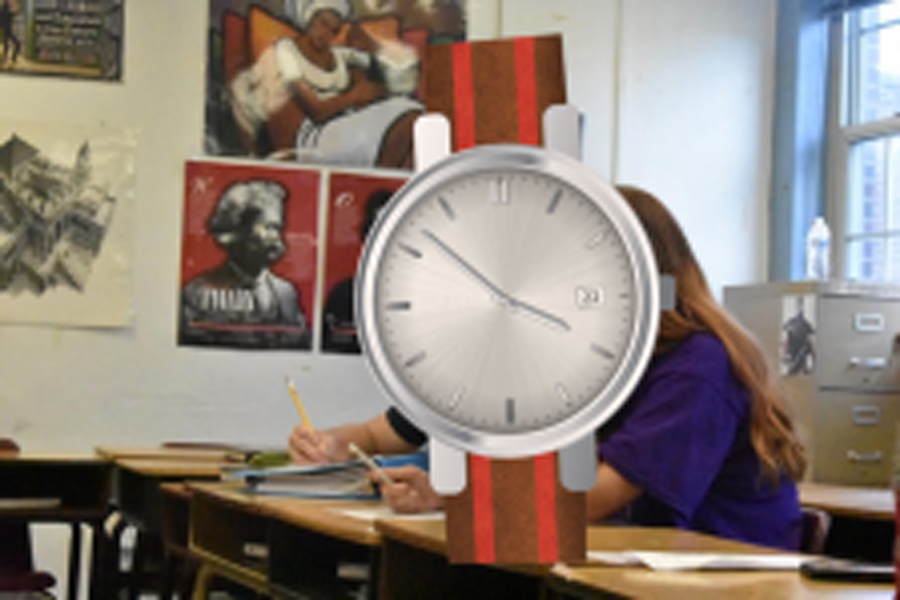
3.52
